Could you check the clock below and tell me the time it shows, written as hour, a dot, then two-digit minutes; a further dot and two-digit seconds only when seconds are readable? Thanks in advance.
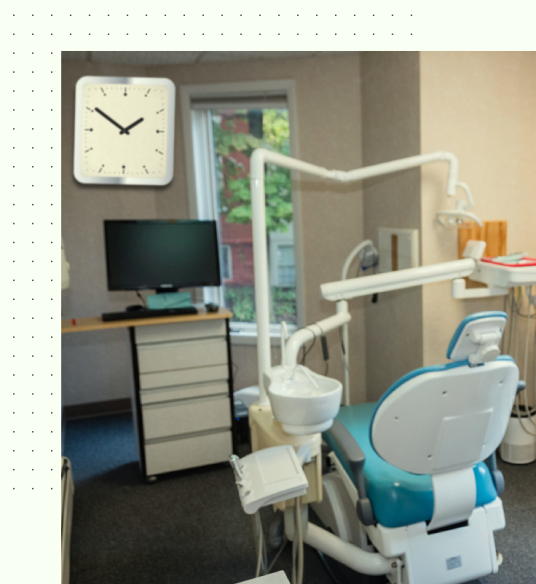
1.51
